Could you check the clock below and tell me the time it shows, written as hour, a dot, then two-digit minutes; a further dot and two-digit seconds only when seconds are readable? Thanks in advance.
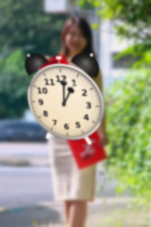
1.01
